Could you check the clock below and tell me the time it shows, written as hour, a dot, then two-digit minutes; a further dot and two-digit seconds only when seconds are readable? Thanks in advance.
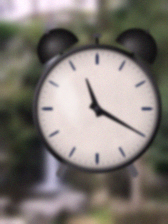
11.20
